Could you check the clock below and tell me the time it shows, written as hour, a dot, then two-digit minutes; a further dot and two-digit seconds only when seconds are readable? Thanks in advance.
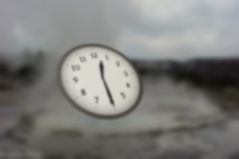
12.30
